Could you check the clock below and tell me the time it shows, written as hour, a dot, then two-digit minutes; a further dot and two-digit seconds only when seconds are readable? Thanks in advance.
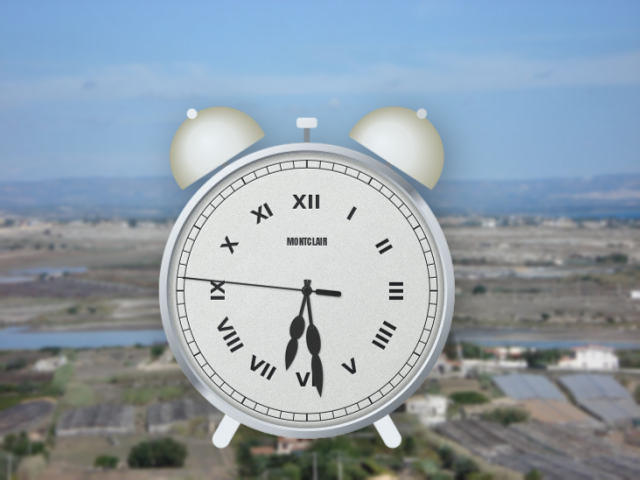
6.28.46
